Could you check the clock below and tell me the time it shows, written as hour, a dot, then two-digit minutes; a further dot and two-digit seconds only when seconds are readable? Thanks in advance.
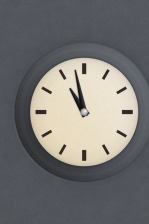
10.58
